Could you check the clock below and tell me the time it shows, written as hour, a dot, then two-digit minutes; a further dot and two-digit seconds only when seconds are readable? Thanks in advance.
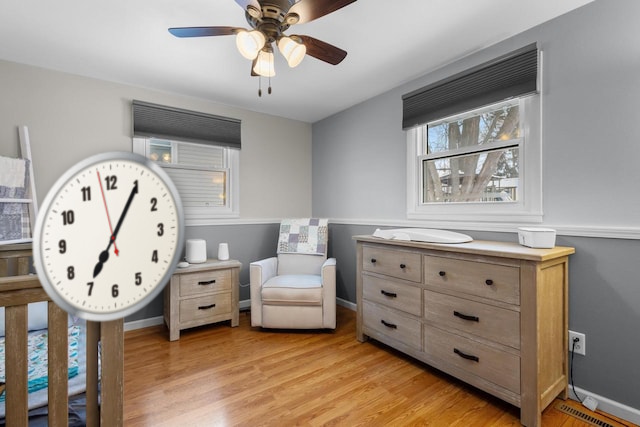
7.04.58
